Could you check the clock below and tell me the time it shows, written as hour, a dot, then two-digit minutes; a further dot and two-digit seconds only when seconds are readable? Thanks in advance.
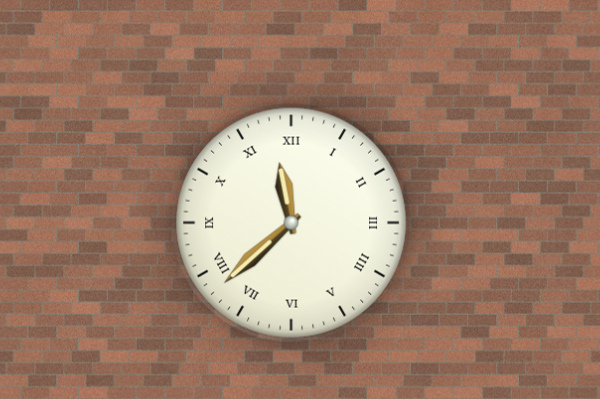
11.38
